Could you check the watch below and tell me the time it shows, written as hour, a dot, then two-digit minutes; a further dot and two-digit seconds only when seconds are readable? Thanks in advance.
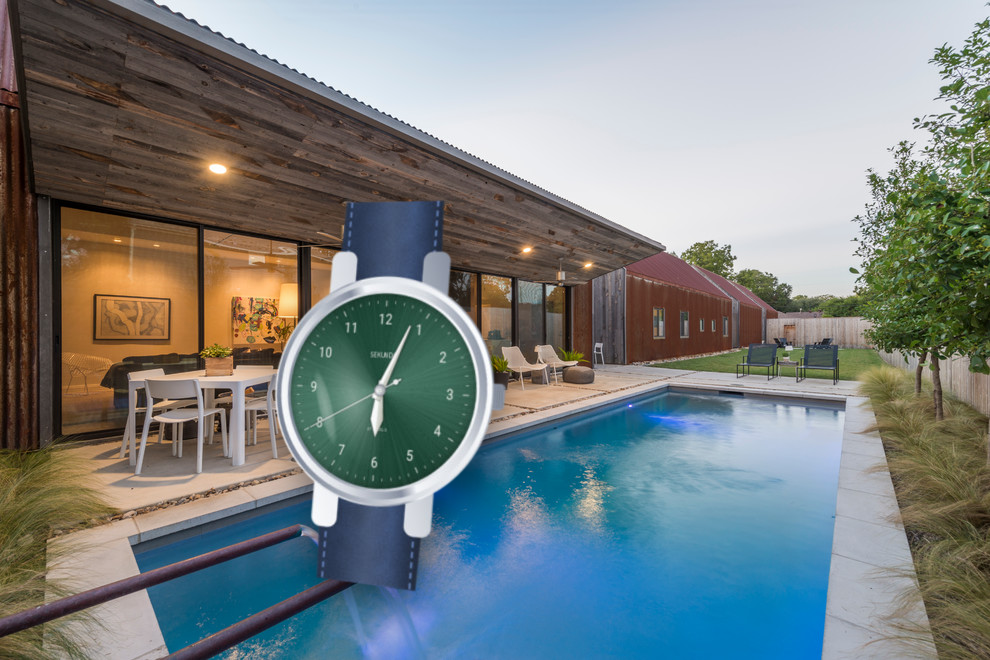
6.03.40
